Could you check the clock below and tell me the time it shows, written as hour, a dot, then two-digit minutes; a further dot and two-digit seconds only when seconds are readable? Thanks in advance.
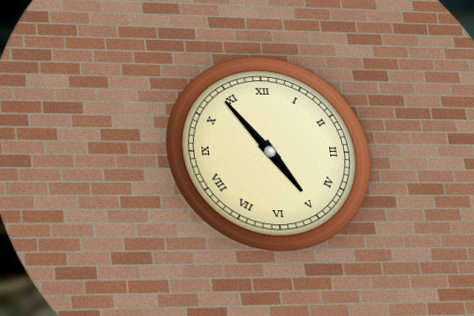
4.54
